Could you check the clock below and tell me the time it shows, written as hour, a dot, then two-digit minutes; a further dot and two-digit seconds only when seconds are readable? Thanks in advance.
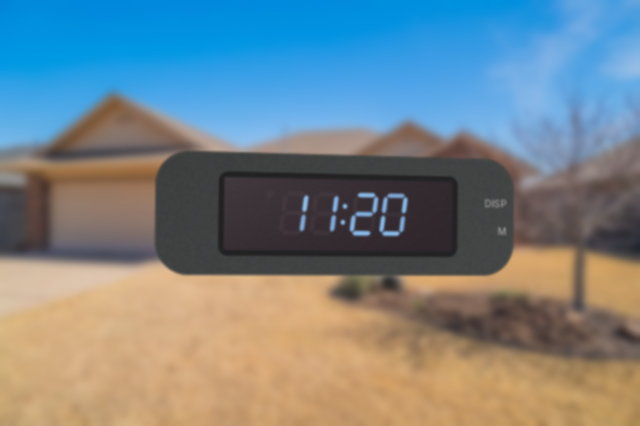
11.20
